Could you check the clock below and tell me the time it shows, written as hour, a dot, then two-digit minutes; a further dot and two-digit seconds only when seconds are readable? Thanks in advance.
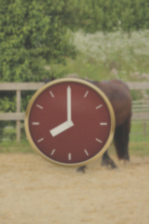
8.00
